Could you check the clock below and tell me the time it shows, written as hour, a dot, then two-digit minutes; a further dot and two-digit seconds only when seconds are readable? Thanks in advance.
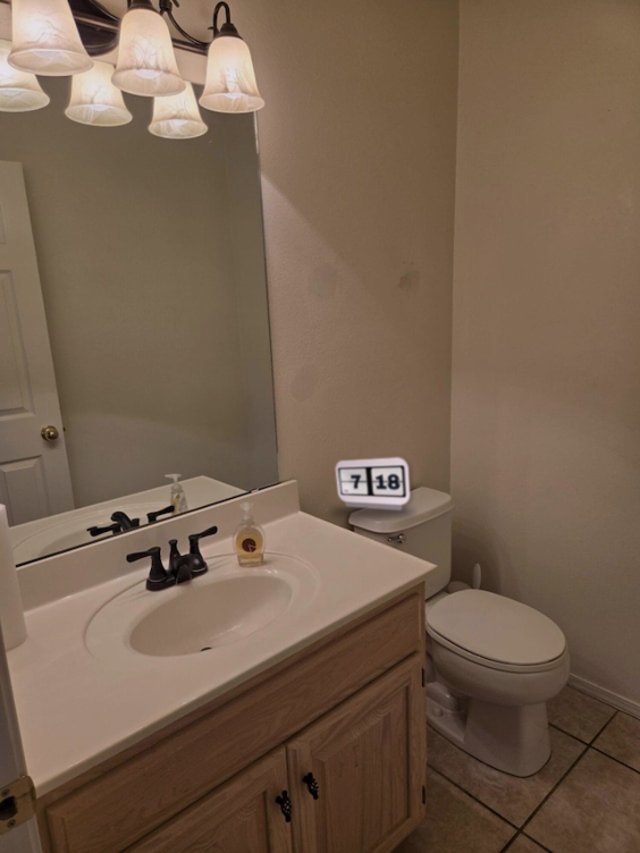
7.18
